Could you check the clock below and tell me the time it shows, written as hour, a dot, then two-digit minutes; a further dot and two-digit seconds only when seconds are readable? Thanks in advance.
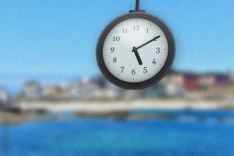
5.10
